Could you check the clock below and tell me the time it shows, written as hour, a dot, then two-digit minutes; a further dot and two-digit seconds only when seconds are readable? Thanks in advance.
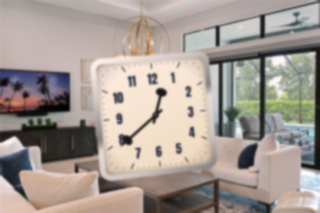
12.39
